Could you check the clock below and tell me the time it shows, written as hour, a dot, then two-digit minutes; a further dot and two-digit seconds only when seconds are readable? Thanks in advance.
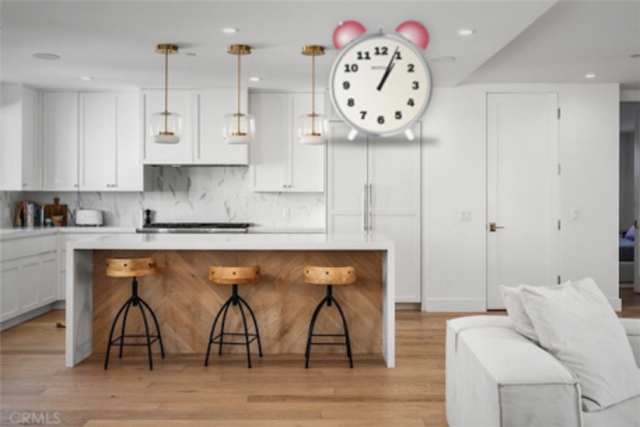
1.04
